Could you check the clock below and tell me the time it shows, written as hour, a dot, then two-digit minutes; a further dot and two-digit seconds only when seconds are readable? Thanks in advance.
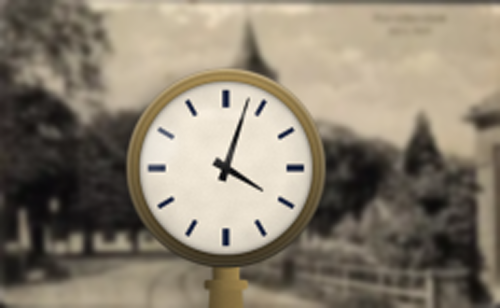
4.03
